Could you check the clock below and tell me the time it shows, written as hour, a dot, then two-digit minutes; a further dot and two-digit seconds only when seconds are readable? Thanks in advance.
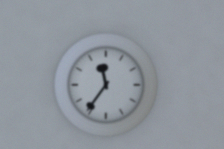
11.36
